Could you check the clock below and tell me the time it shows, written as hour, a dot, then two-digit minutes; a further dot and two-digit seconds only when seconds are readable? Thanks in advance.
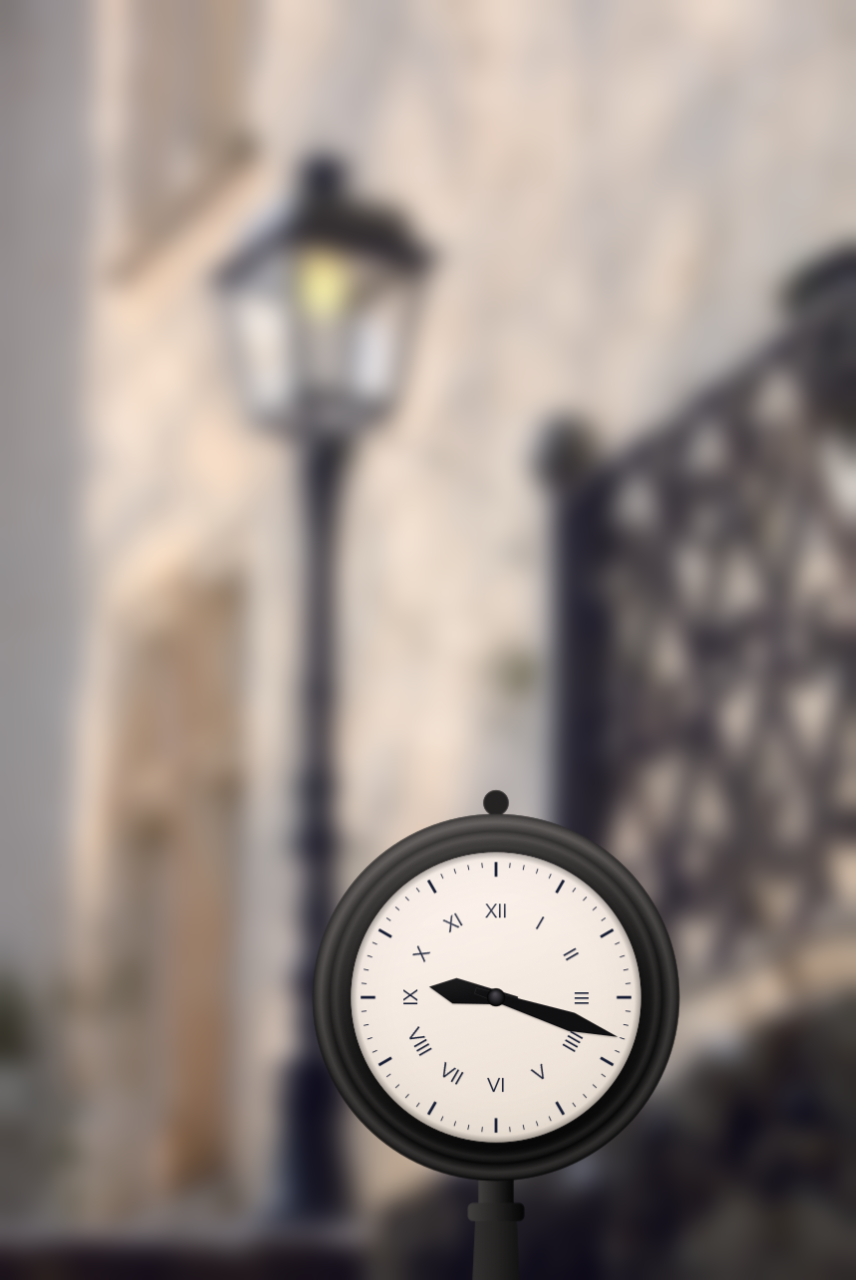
9.18
